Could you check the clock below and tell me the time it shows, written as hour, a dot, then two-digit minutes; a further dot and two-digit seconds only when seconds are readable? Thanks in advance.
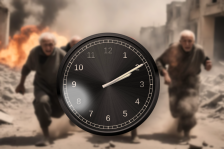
2.10
